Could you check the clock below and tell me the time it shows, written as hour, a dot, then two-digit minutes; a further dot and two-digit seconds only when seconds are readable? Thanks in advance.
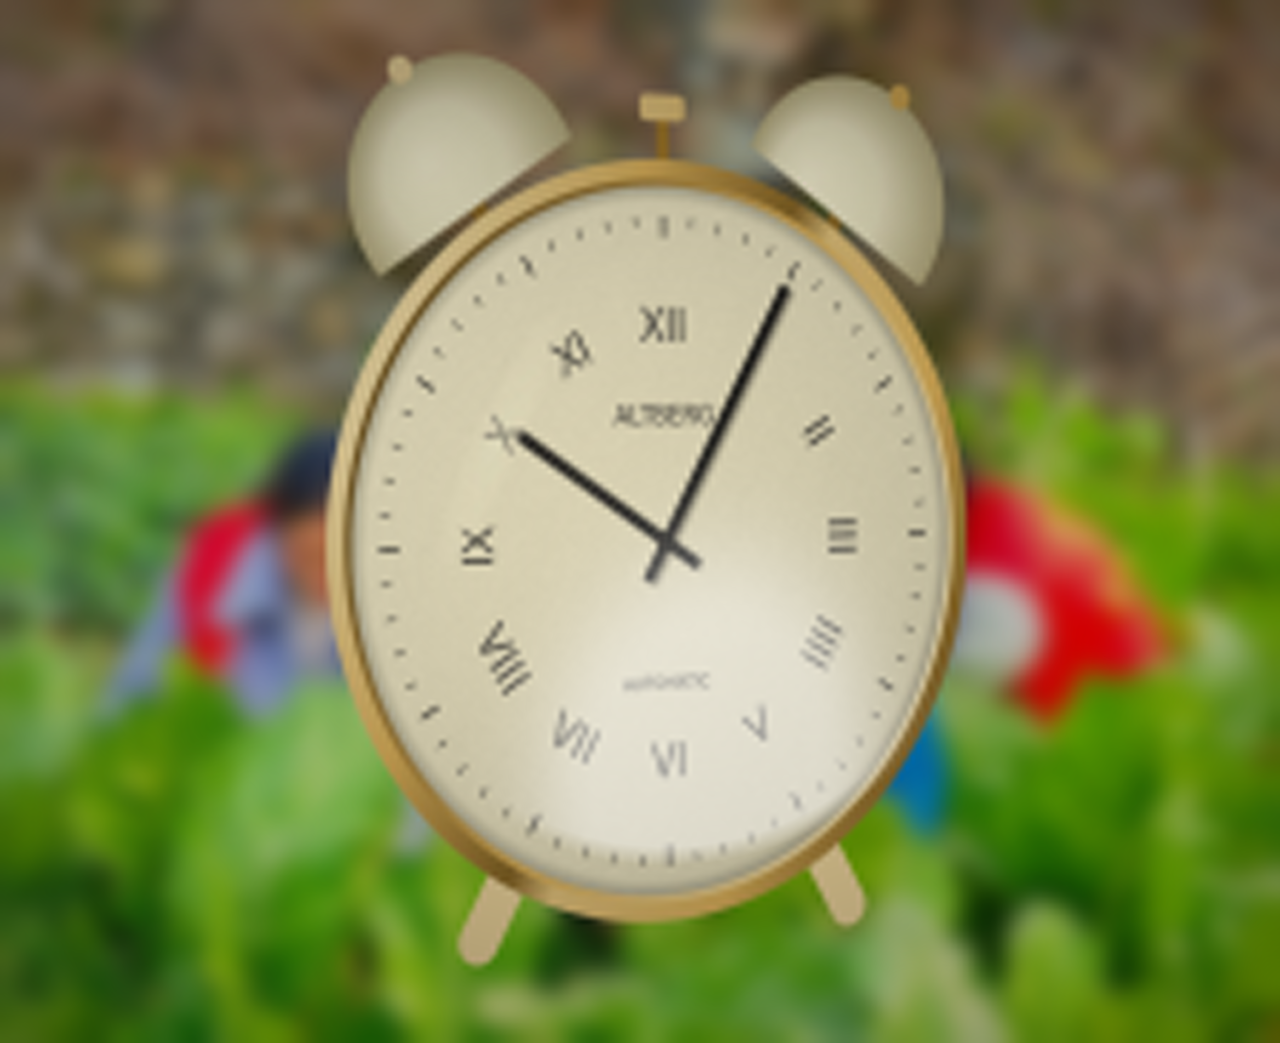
10.05
